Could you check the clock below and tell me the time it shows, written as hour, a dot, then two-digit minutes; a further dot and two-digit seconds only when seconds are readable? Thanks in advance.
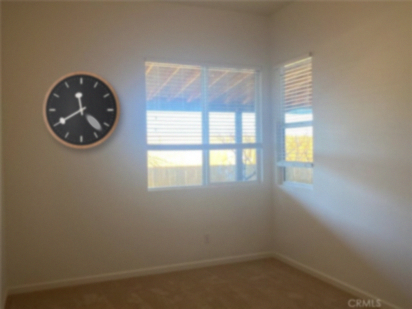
11.40
